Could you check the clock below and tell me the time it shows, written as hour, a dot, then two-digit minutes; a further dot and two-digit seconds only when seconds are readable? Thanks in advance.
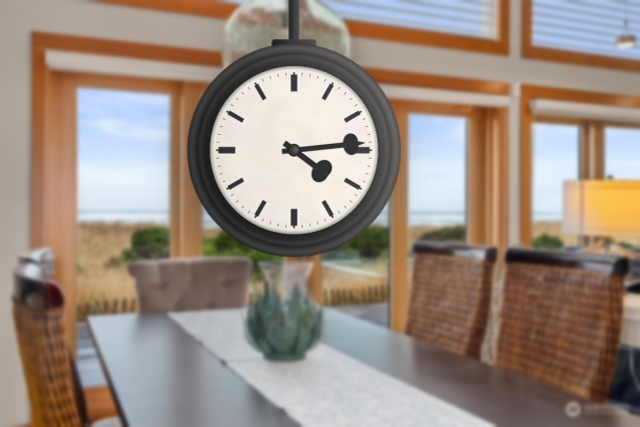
4.14
